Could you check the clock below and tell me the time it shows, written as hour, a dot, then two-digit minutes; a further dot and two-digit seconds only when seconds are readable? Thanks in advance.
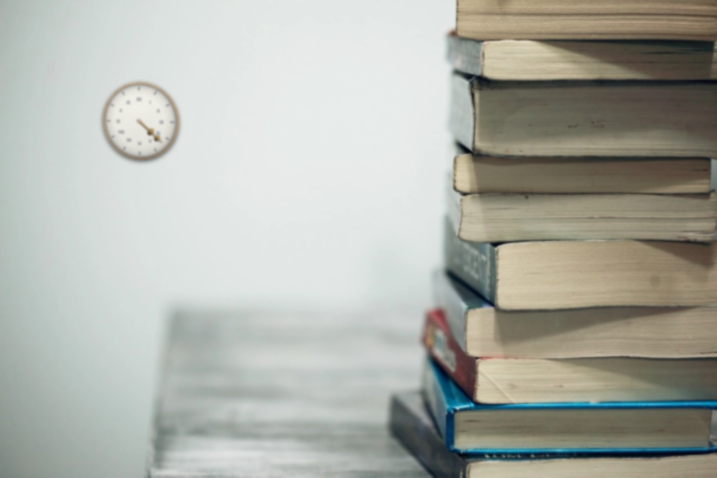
4.22
